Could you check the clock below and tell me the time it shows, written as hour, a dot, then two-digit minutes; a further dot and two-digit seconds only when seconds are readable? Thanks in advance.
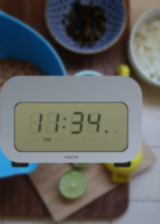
11.34
